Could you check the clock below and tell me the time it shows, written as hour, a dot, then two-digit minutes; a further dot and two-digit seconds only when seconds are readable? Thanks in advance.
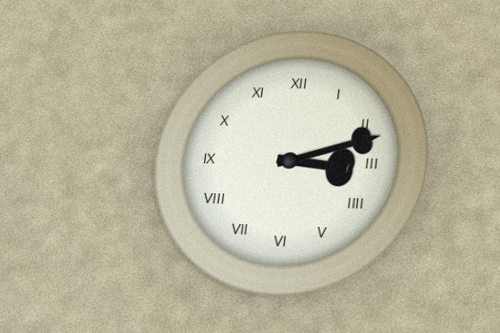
3.12
